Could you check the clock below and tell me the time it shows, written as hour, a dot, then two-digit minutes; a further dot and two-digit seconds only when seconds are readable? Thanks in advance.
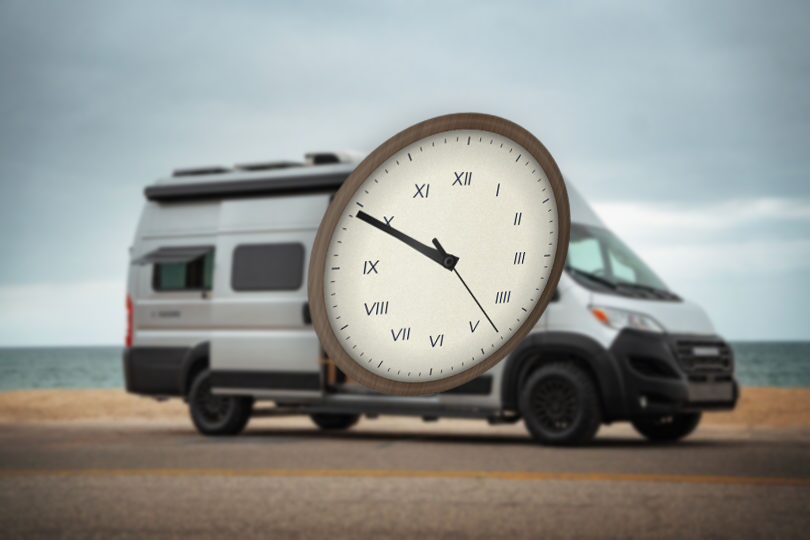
9.49.23
